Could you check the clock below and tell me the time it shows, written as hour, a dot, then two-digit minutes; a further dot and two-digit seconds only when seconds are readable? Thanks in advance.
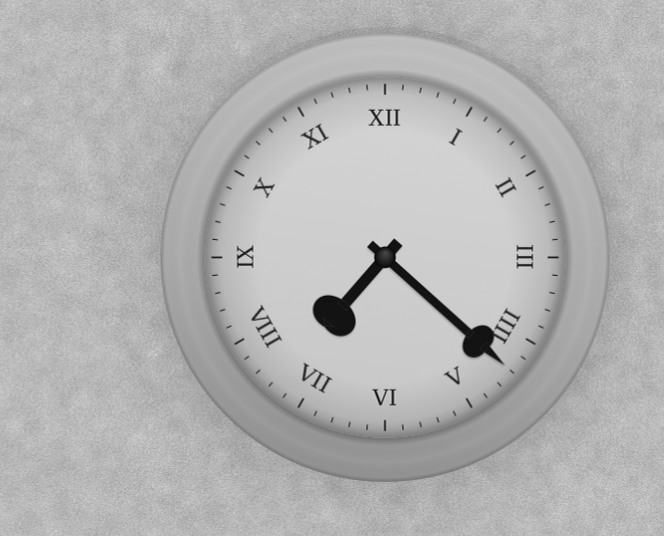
7.22
